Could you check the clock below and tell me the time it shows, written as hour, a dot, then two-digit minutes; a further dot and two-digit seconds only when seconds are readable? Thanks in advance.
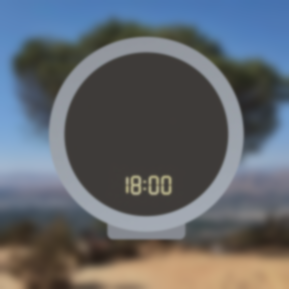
18.00
